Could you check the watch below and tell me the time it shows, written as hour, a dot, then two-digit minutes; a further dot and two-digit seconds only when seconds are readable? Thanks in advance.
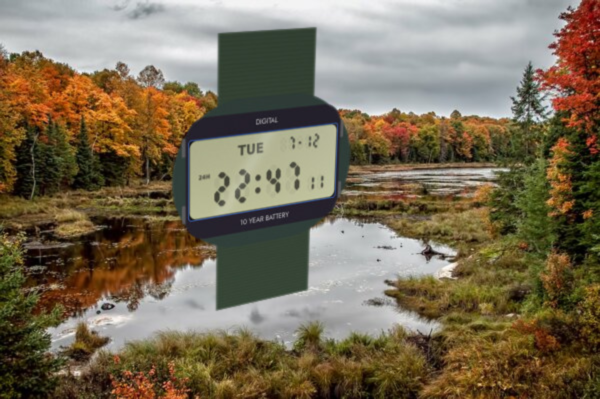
22.47.11
